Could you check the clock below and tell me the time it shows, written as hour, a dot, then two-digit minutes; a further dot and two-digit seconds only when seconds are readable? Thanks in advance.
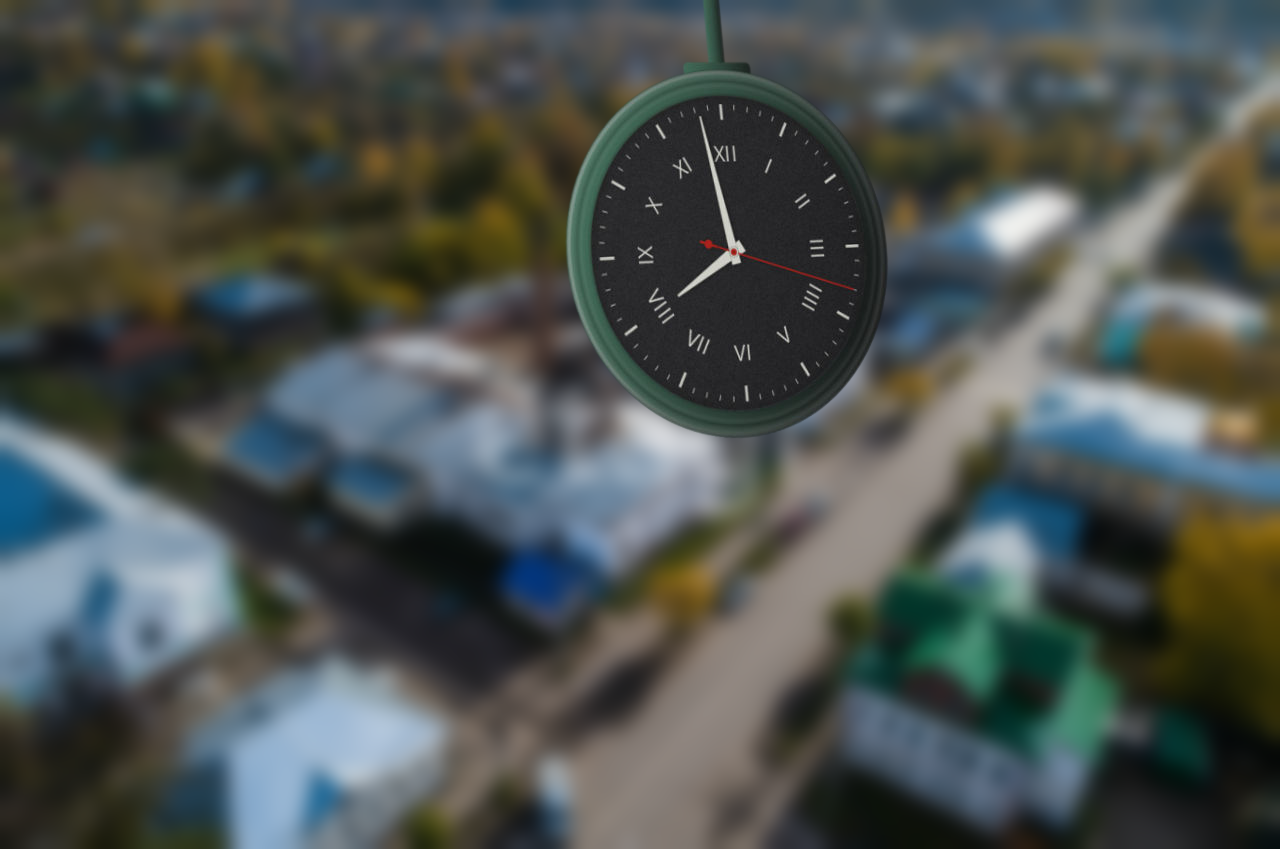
7.58.18
